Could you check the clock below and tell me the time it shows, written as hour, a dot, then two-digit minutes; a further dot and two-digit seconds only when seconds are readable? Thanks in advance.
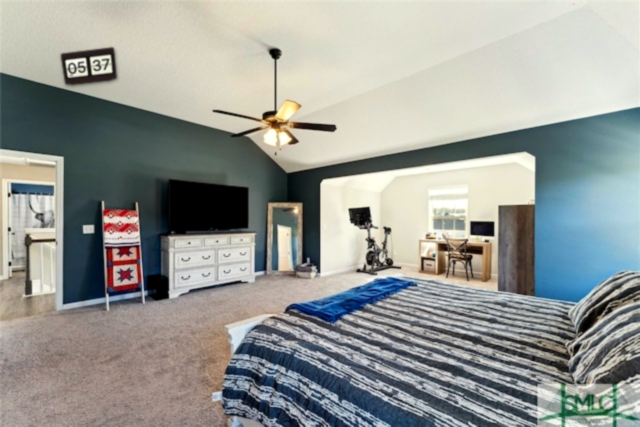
5.37
